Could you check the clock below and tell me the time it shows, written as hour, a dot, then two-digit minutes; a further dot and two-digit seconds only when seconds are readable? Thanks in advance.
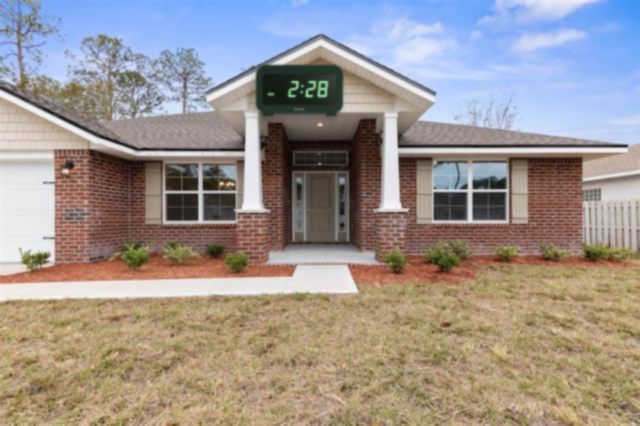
2.28
